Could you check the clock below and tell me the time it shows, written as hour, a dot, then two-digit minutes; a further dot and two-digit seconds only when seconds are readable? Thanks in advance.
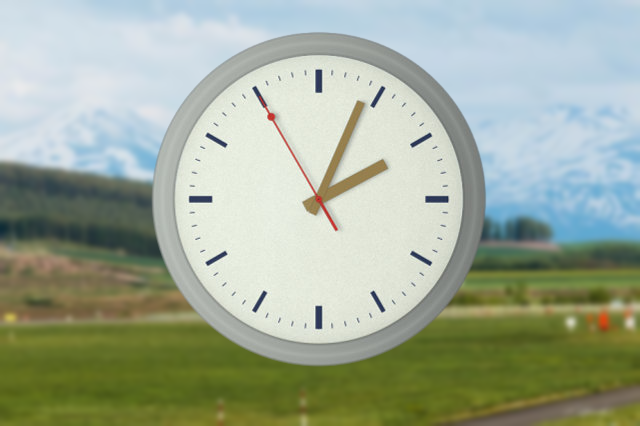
2.03.55
